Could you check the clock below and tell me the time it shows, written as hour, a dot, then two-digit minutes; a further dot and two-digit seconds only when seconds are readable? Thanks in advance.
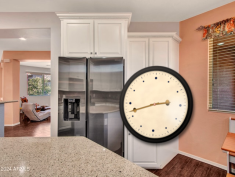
2.42
